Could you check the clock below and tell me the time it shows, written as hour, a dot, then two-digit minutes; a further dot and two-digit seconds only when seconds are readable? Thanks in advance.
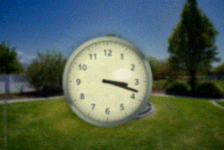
3.18
